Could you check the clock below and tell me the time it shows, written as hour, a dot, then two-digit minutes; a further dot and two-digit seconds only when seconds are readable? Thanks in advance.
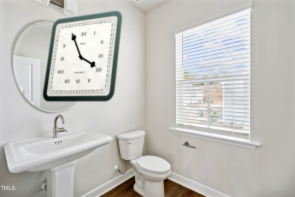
3.55
